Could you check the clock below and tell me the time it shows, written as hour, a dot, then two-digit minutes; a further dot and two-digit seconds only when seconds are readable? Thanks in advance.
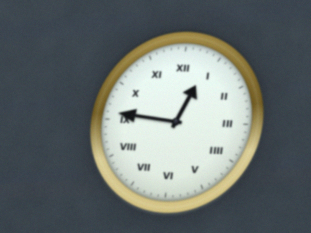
12.46
